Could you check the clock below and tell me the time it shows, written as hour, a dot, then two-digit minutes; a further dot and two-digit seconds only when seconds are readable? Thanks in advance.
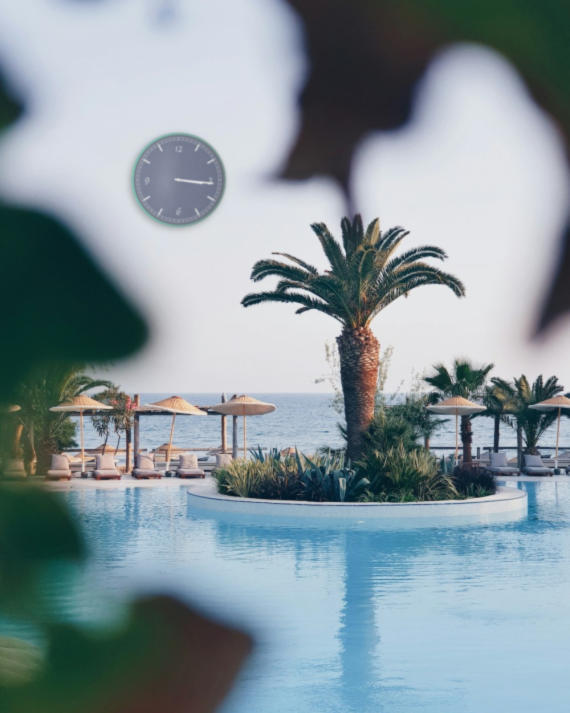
3.16
